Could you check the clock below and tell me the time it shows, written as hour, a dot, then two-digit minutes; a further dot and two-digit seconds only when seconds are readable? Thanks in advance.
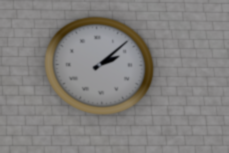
2.08
